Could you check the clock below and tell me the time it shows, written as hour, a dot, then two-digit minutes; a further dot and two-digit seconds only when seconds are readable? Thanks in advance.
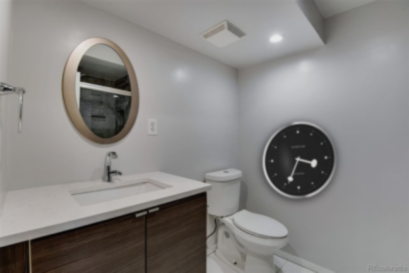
3.34
